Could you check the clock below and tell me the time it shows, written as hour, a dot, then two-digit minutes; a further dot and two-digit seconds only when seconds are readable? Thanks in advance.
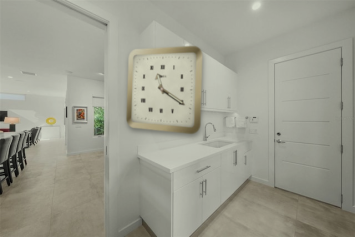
11.20
